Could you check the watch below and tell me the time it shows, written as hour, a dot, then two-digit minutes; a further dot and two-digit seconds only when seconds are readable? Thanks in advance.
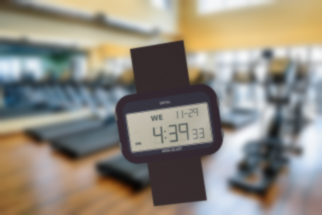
4.39.33
